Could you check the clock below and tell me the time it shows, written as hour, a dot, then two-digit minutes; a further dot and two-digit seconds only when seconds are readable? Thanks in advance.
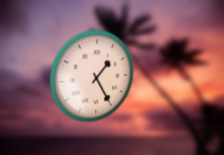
1.25
